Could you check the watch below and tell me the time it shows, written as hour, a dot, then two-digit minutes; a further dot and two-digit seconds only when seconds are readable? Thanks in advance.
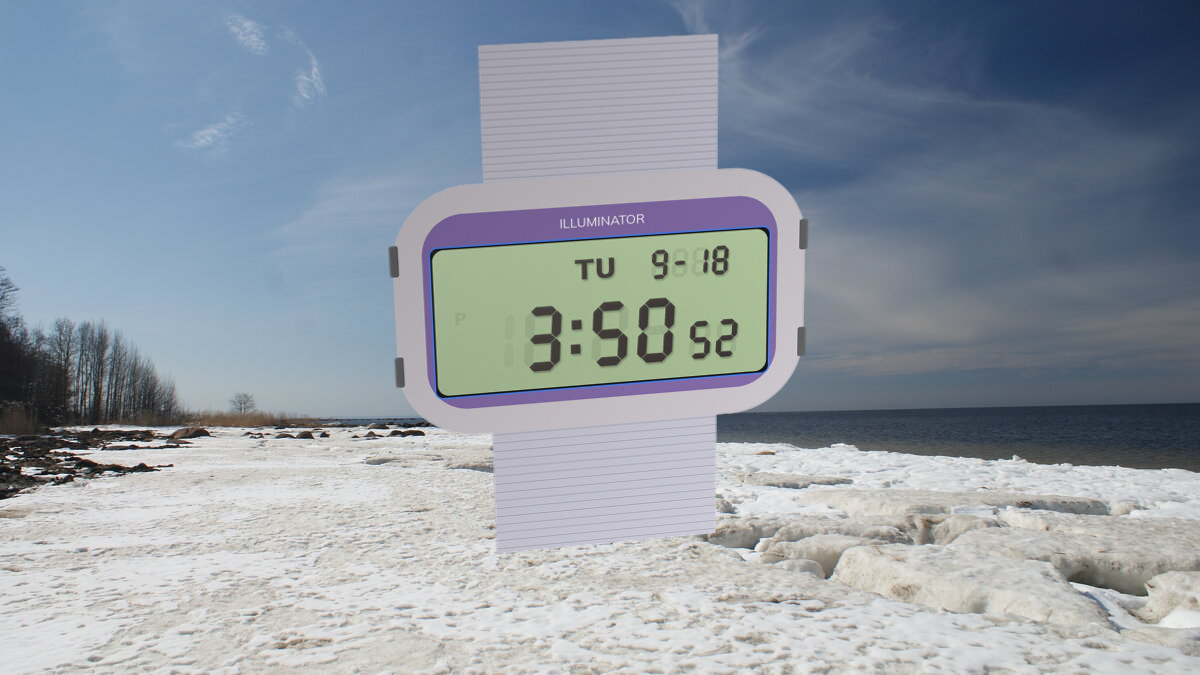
3.50.52
